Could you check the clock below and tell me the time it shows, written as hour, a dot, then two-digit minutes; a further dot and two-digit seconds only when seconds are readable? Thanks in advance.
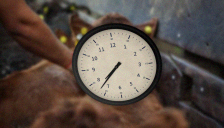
7.37
